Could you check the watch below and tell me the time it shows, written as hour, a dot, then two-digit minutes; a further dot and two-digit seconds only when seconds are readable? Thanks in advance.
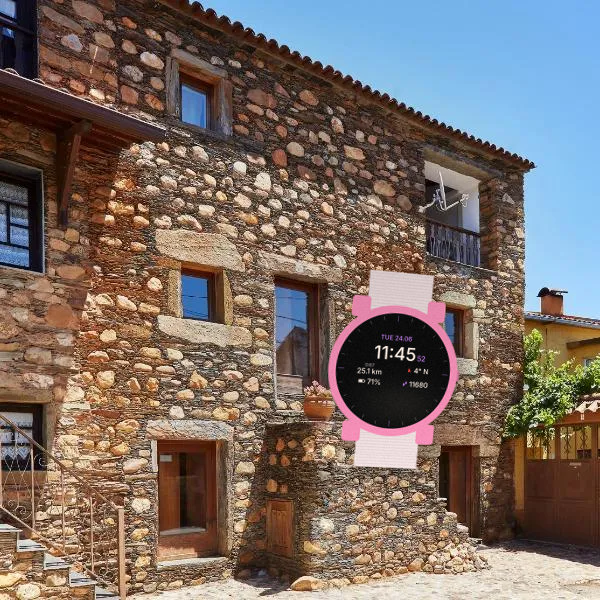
11.45
